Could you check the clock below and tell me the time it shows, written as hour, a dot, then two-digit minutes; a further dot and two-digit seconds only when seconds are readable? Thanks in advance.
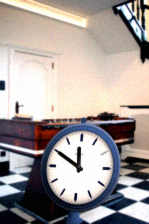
11.50
